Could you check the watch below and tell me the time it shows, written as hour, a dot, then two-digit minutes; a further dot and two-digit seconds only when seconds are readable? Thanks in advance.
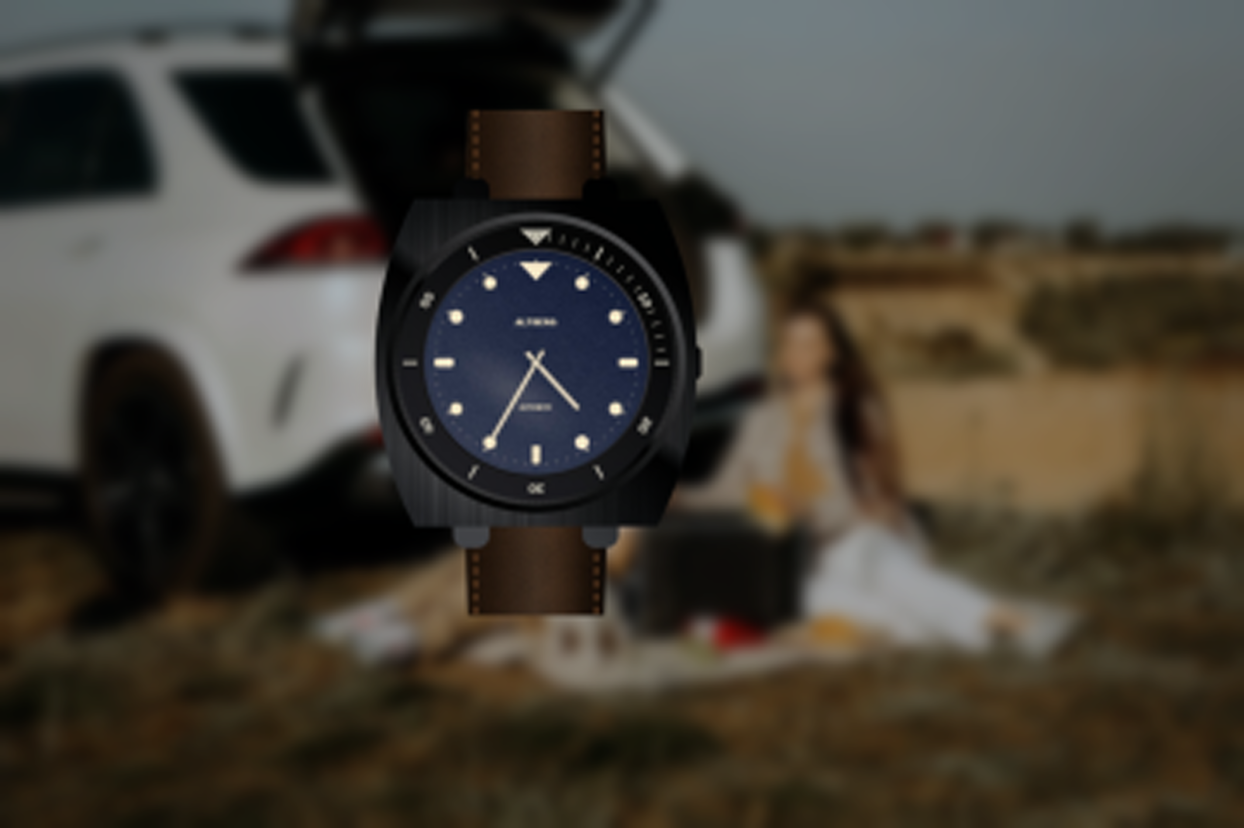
4.35
